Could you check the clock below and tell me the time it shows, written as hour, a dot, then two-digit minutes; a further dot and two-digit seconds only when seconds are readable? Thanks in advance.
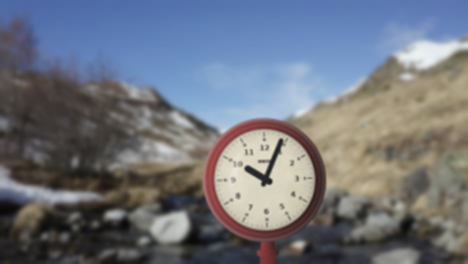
10.04
